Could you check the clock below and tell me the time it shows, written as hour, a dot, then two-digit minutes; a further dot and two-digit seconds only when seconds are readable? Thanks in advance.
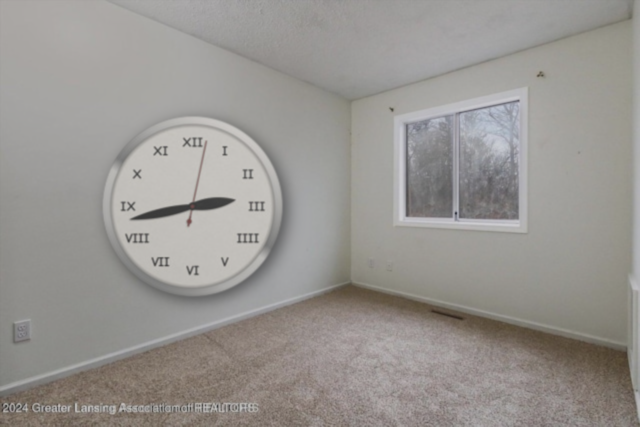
2.43.02
